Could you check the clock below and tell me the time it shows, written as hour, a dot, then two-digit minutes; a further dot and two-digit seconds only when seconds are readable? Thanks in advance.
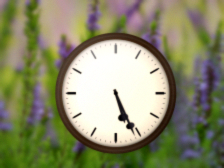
5.26
